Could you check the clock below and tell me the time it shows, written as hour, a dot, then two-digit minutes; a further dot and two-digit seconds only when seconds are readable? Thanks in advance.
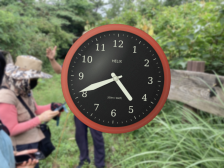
4.41
